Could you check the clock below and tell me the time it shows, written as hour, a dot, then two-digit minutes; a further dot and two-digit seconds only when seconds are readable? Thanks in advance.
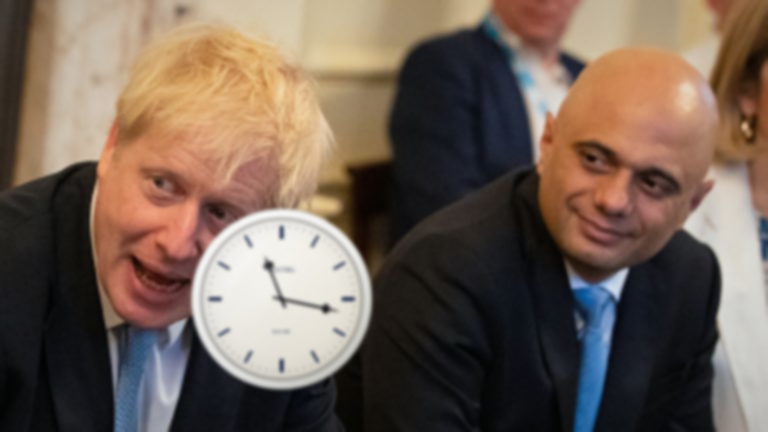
11.17
